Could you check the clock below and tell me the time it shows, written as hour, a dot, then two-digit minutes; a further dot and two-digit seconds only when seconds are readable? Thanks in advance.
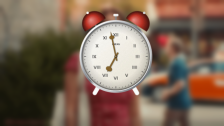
6.58
